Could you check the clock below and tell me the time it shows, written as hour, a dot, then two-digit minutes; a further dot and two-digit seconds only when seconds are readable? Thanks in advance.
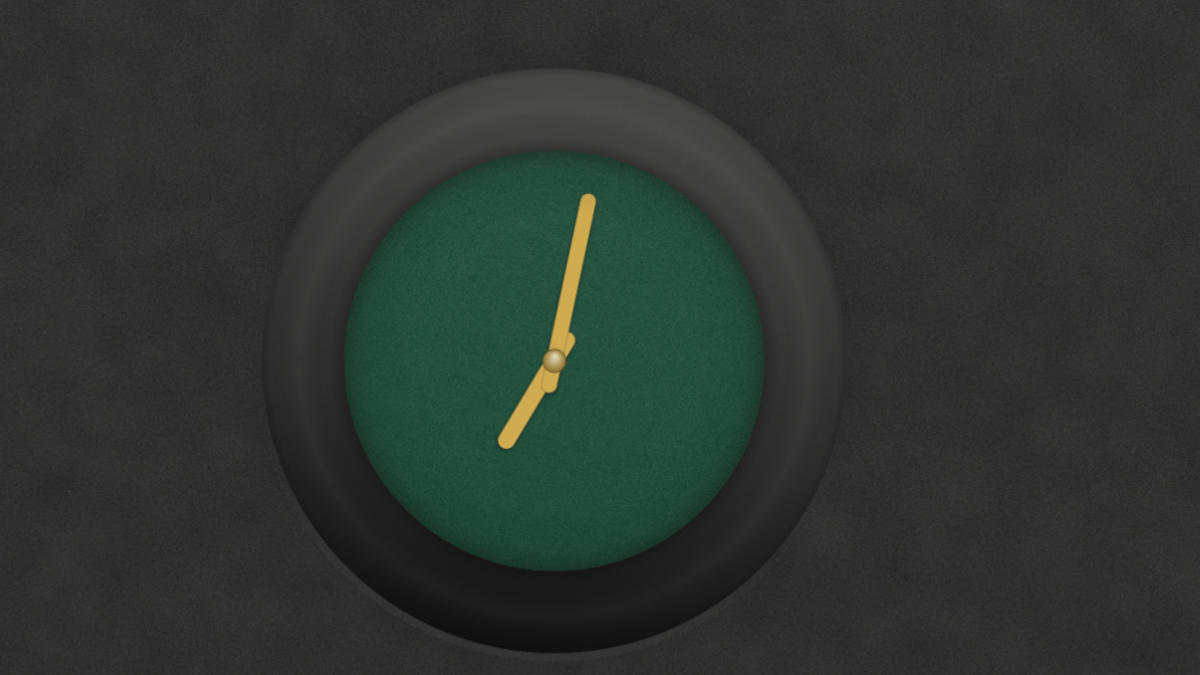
7.02
